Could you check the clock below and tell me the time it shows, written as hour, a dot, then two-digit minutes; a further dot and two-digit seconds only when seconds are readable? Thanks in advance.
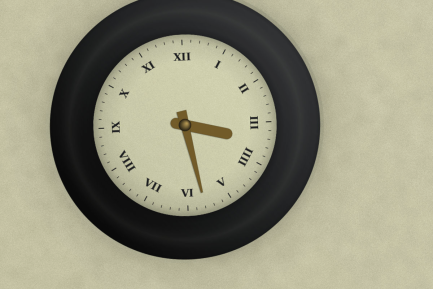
3.28
